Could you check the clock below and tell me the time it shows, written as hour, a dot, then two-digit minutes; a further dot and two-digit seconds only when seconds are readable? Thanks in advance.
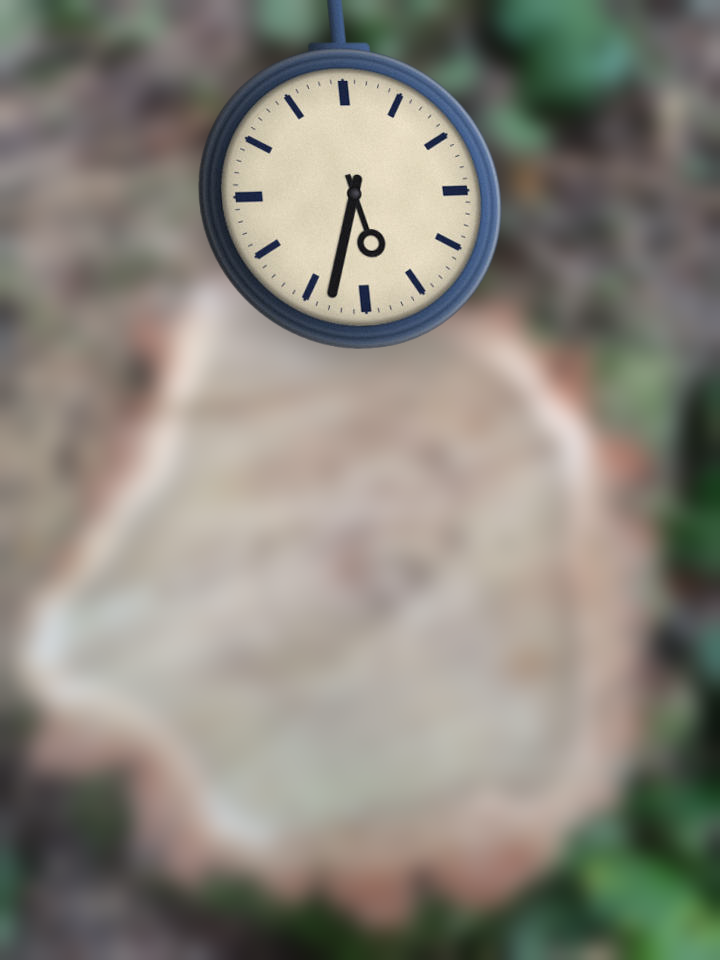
5.33
